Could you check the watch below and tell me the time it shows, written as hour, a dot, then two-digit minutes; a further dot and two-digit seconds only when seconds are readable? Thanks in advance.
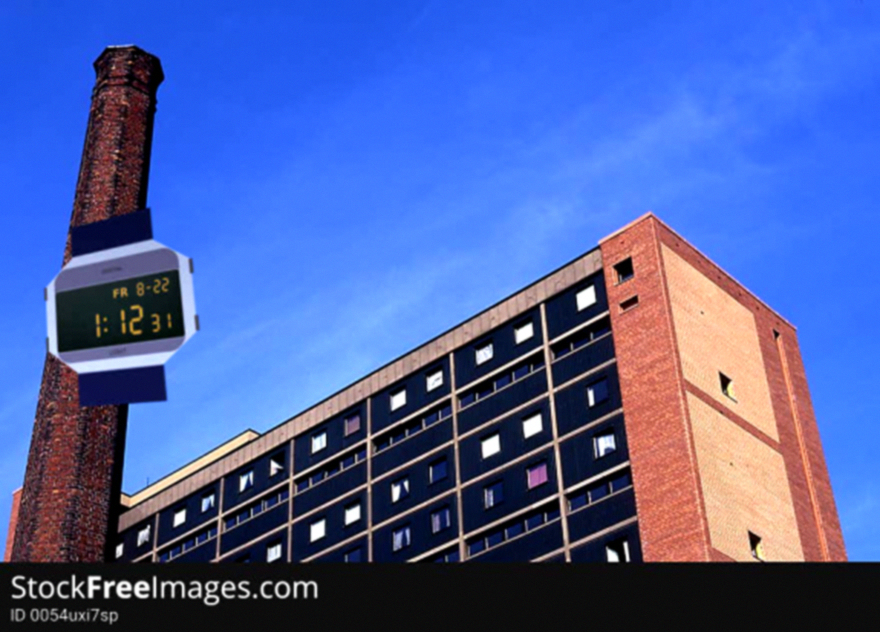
1.12.31
